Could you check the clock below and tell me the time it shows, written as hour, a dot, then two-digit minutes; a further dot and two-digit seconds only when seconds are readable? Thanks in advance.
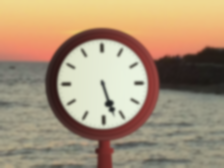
5.27
